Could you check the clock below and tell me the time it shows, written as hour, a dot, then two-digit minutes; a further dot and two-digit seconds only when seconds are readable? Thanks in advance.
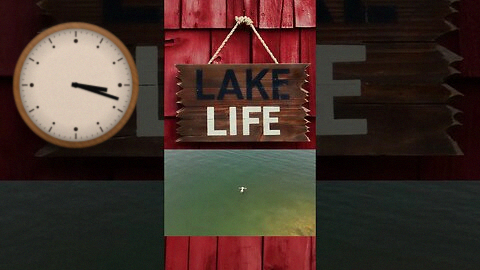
3.18
